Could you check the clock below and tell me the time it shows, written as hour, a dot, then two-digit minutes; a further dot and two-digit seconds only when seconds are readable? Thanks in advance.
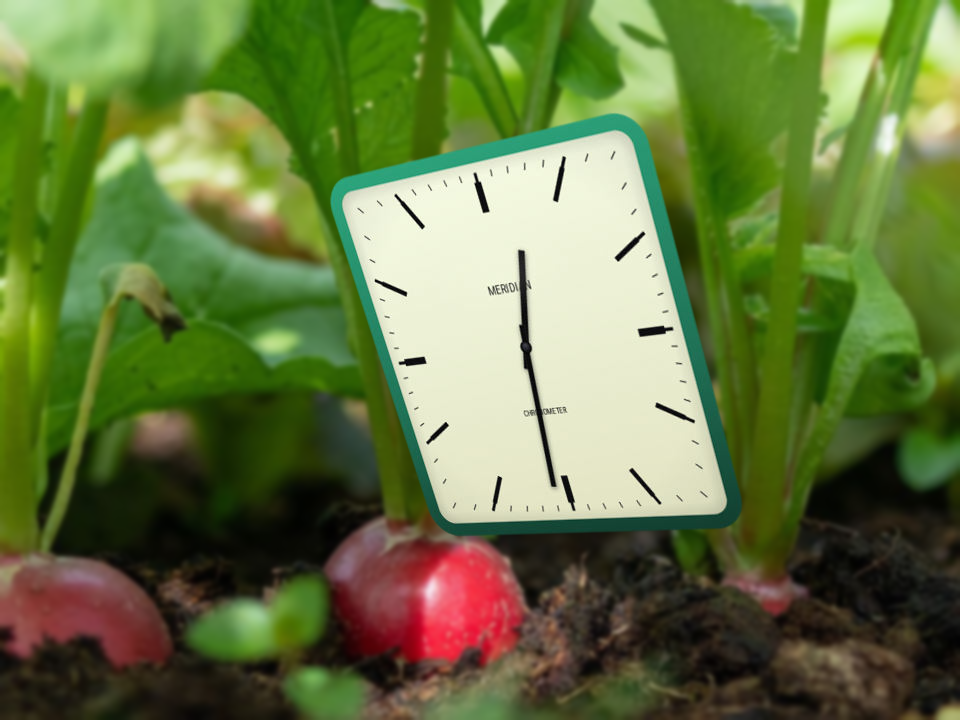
12.31
